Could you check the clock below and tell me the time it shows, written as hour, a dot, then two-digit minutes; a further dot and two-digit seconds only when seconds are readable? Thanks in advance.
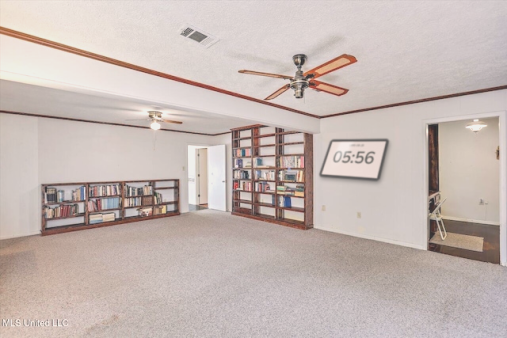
5.56
